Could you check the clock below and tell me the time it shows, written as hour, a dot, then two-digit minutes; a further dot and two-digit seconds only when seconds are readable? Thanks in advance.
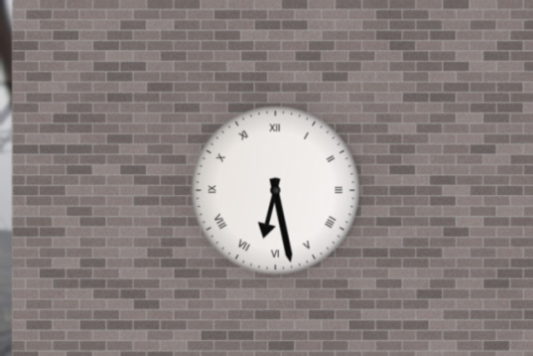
6.28
